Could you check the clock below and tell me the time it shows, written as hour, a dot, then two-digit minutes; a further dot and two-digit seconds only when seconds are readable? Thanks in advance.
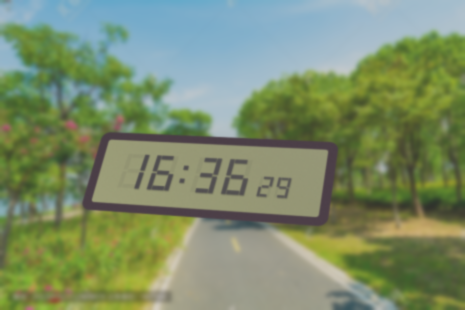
16.36.29
